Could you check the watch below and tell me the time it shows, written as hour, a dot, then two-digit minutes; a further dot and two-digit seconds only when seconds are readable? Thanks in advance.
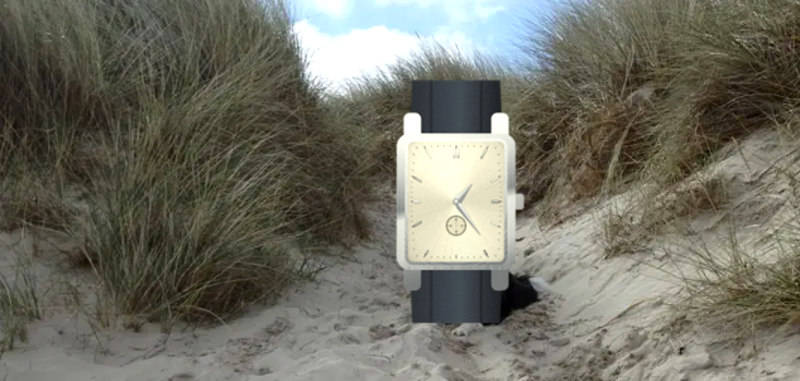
1.24
